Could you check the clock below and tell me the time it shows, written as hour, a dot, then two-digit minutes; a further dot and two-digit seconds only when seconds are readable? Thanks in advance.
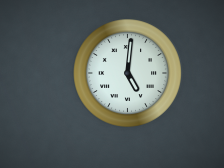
5.01
